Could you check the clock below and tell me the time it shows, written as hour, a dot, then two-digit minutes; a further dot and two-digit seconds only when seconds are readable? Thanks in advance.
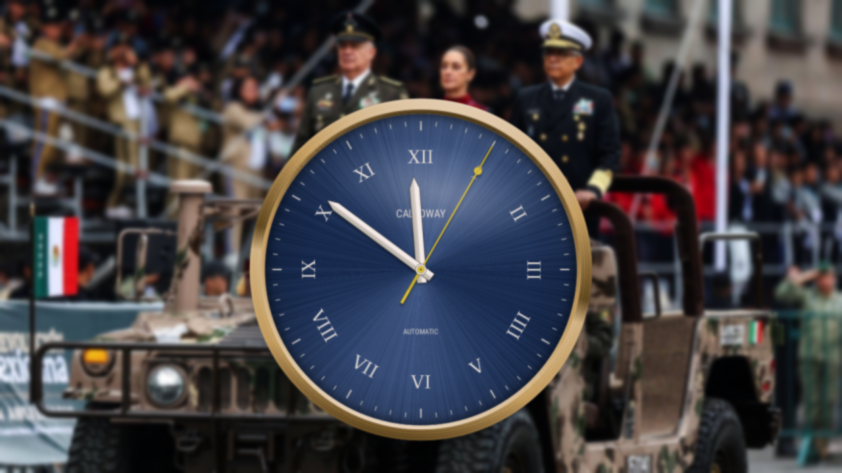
11.51.05
